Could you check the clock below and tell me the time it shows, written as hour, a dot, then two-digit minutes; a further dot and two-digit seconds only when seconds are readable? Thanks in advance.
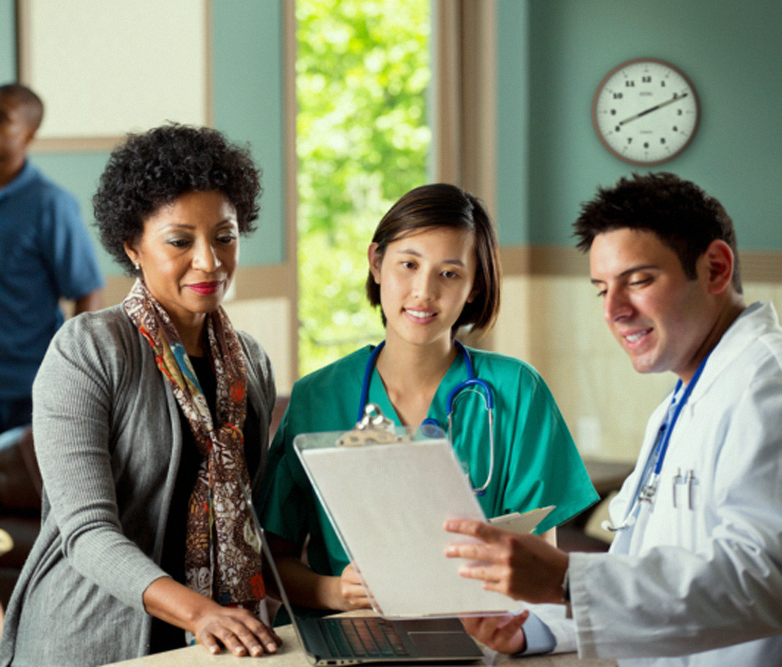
8.11
